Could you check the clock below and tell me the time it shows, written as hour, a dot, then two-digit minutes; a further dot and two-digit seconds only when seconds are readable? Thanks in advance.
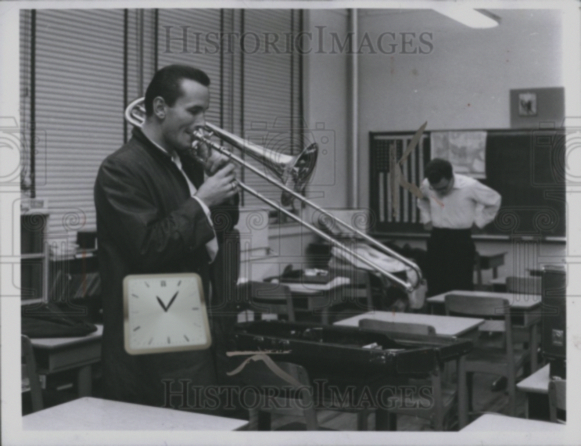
11.06
